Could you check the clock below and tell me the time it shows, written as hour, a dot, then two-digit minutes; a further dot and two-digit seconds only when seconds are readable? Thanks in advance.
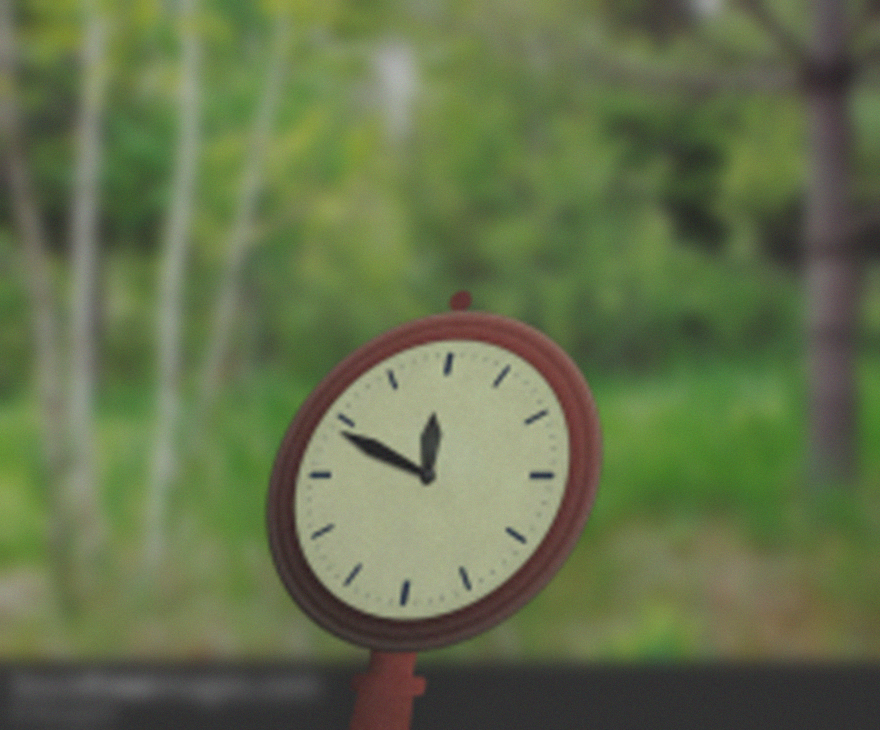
11.49
